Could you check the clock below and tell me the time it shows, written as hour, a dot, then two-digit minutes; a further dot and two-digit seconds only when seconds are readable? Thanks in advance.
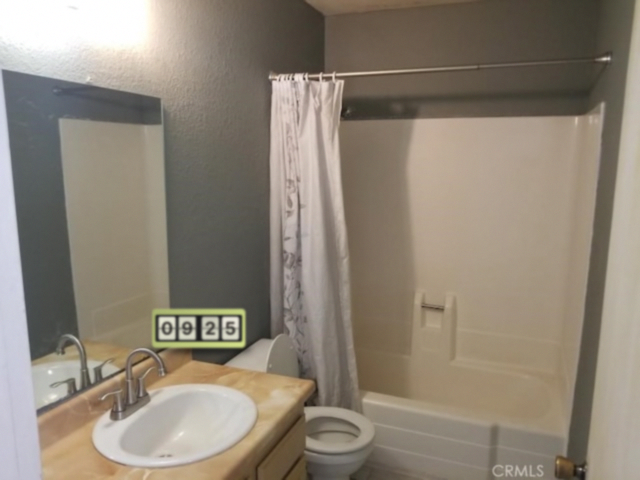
9.25
